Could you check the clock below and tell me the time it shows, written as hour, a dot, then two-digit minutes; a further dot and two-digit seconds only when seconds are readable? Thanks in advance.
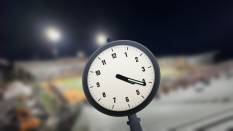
4.21
